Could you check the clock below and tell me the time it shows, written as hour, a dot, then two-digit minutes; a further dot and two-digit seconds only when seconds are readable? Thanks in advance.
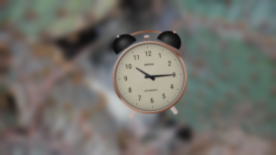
10.15
